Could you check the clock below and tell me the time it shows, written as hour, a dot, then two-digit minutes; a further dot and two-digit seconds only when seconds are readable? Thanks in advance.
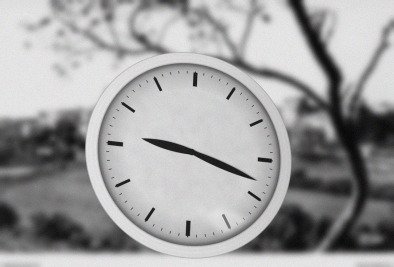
9.18
